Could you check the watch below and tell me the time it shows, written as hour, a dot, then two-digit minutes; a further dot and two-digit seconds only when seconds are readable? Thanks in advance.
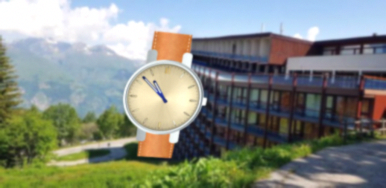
10.52
